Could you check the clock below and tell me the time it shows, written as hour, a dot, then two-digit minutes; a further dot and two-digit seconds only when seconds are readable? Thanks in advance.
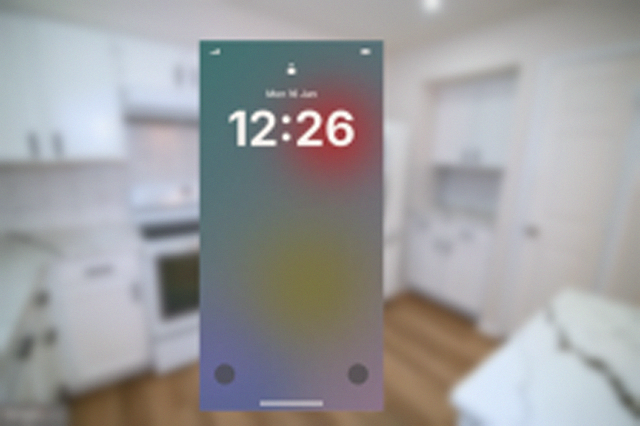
12.26
